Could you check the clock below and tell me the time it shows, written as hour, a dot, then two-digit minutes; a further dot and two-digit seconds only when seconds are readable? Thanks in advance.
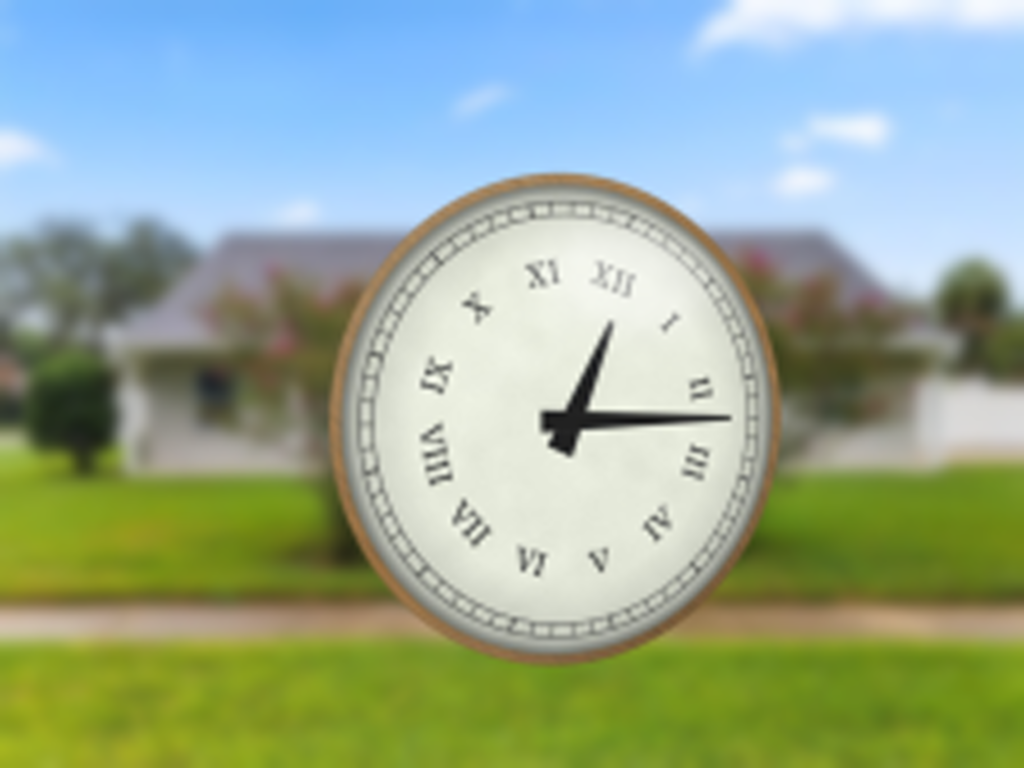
12.12
